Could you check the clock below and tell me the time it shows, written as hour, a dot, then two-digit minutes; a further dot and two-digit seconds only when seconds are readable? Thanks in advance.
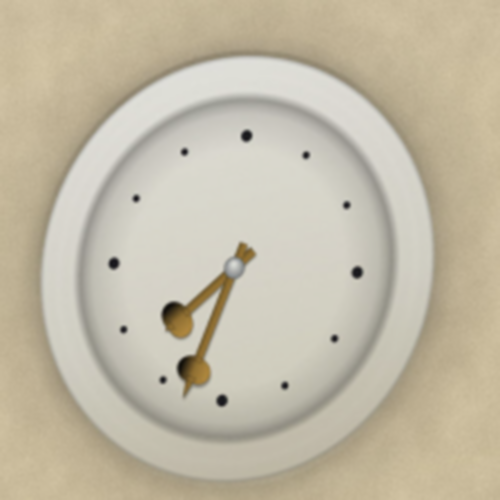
7.33
